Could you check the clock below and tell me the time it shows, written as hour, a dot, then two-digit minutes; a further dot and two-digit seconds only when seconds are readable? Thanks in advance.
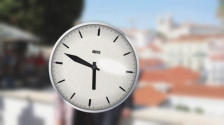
5.48
